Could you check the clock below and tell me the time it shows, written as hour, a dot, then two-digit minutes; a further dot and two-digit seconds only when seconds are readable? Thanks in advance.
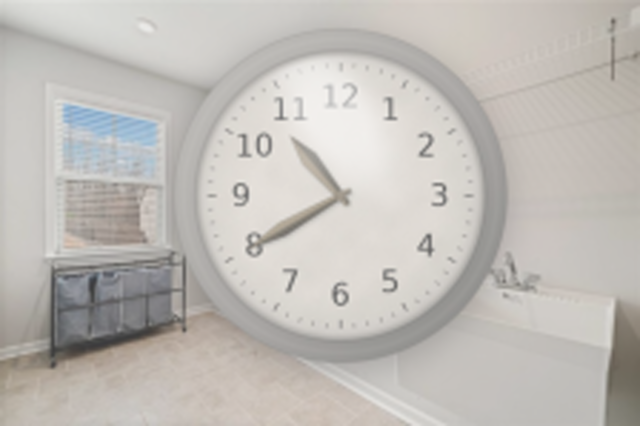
10.40
